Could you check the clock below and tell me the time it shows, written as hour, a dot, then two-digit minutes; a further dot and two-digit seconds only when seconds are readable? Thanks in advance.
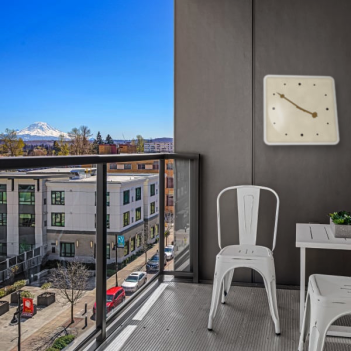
3.51
